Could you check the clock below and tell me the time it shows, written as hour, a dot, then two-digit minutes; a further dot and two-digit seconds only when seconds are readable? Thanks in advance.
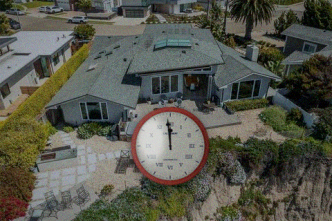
11.59
